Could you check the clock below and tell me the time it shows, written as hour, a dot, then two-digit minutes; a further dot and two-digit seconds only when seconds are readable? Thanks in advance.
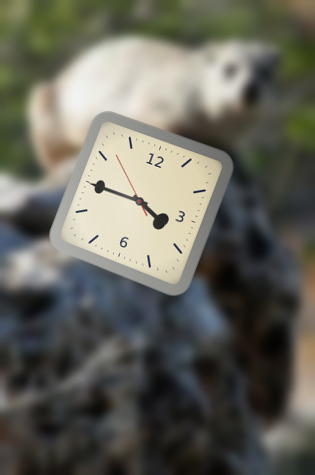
3.44.52
